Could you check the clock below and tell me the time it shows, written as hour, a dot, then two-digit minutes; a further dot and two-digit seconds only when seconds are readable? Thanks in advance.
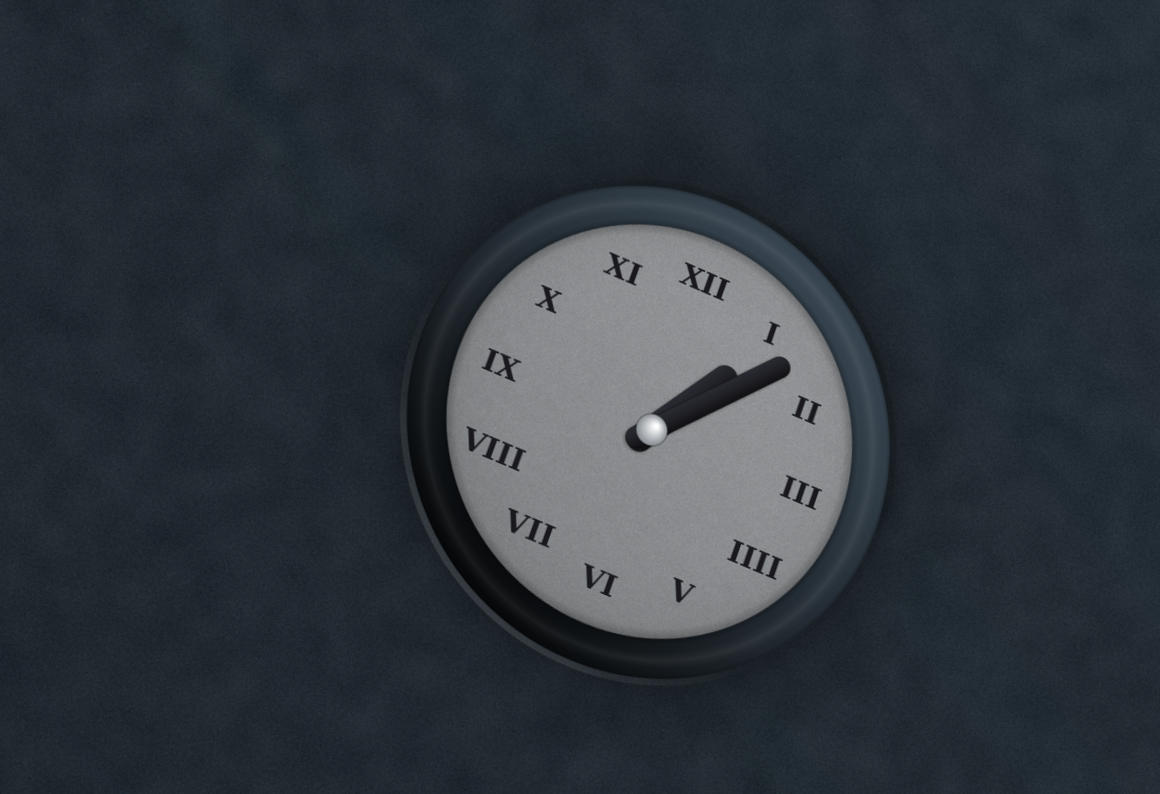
1.07
